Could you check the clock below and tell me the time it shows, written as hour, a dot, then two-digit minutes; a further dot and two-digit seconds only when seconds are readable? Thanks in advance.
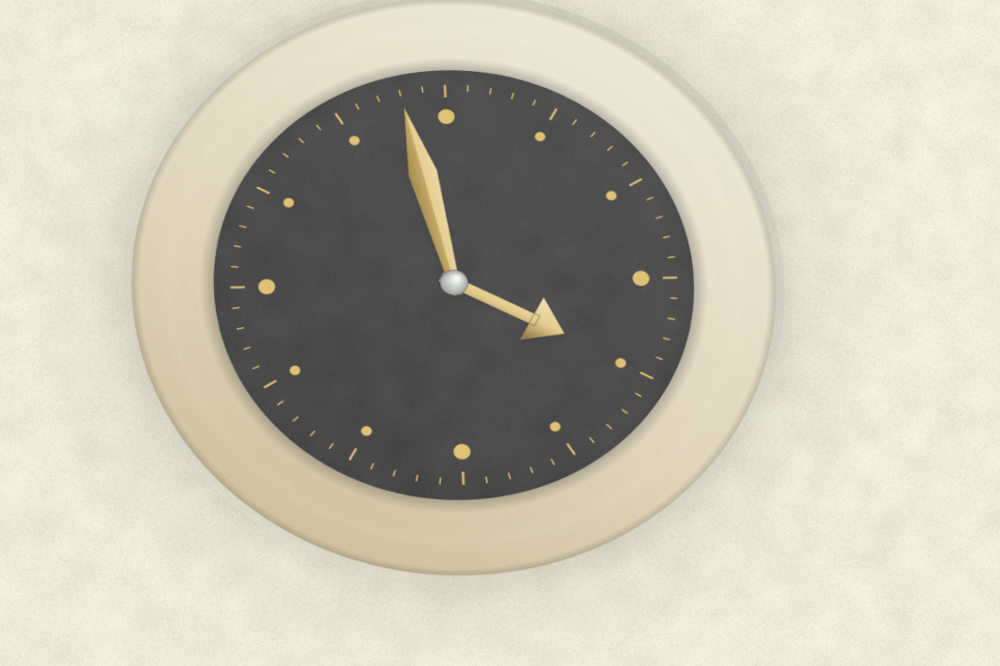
3.58
